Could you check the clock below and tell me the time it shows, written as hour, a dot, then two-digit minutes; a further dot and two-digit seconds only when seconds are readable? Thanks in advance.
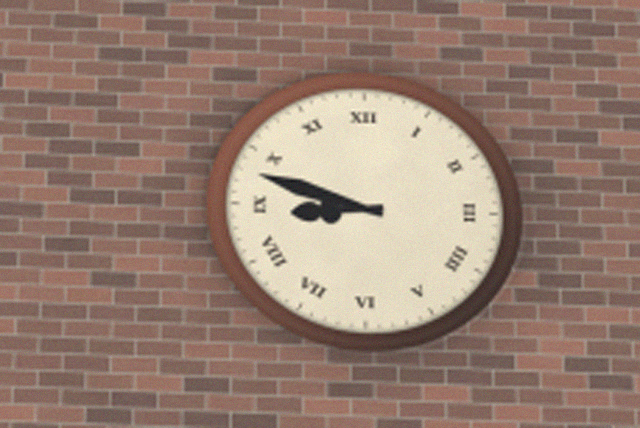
8.48
